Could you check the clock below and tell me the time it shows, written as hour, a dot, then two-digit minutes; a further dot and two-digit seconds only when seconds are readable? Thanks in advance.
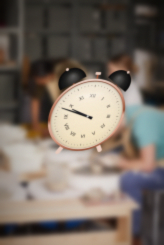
9.48
